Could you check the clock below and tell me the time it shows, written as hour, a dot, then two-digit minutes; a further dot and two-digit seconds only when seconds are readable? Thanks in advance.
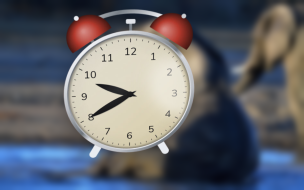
9.40
